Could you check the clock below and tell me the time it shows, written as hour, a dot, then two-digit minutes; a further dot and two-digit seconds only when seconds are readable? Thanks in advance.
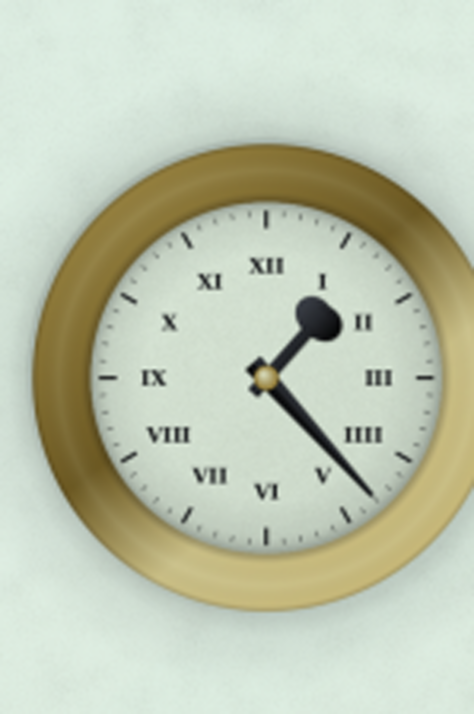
1.23
